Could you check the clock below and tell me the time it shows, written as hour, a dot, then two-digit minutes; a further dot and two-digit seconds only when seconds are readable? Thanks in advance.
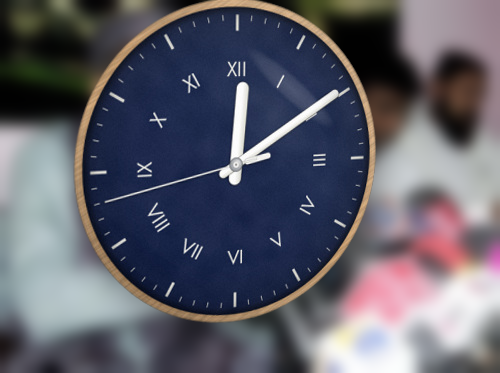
12.09.43
